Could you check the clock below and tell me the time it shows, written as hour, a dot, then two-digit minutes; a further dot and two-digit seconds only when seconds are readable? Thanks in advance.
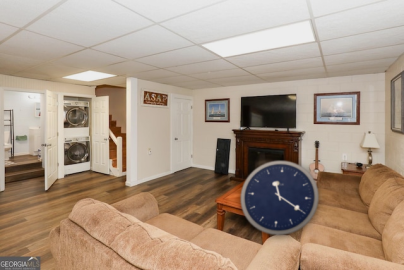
11.20
